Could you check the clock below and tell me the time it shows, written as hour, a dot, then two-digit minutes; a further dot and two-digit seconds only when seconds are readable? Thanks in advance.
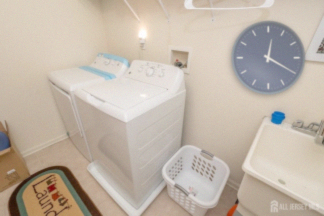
12.20
